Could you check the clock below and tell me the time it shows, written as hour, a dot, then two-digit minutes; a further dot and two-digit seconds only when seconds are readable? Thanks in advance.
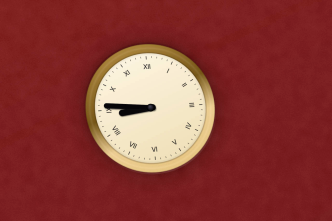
8.46
